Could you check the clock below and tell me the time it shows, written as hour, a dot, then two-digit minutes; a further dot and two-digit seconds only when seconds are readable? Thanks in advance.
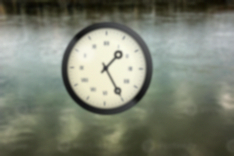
1.25
